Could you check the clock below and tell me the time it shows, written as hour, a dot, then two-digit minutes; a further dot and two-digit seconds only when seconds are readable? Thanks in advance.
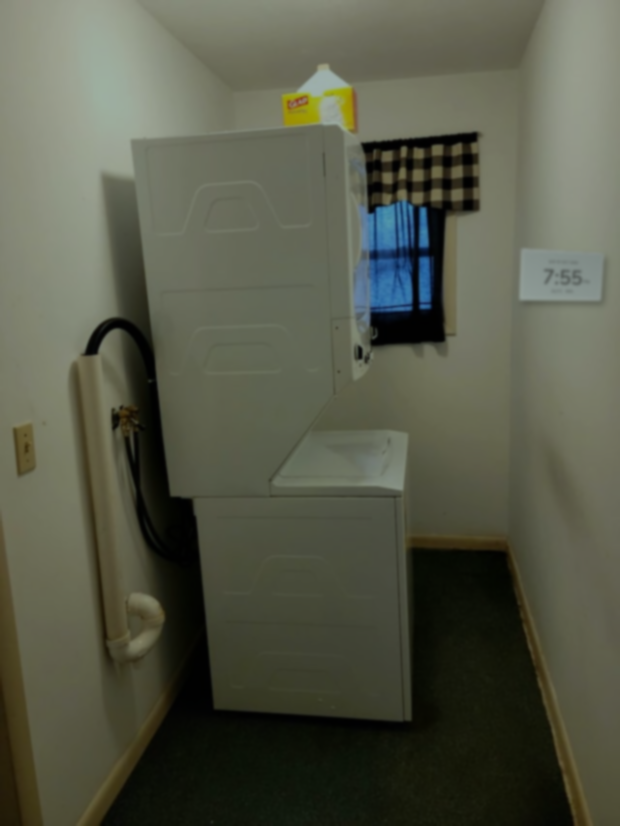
7.55
